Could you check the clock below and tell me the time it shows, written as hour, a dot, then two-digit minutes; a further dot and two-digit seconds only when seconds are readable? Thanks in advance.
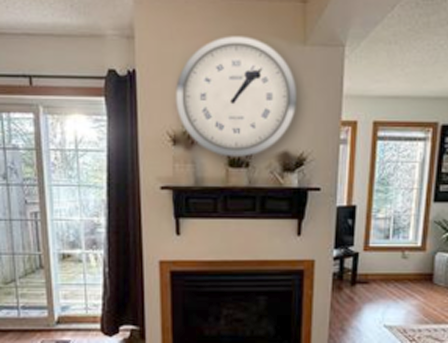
1.07
